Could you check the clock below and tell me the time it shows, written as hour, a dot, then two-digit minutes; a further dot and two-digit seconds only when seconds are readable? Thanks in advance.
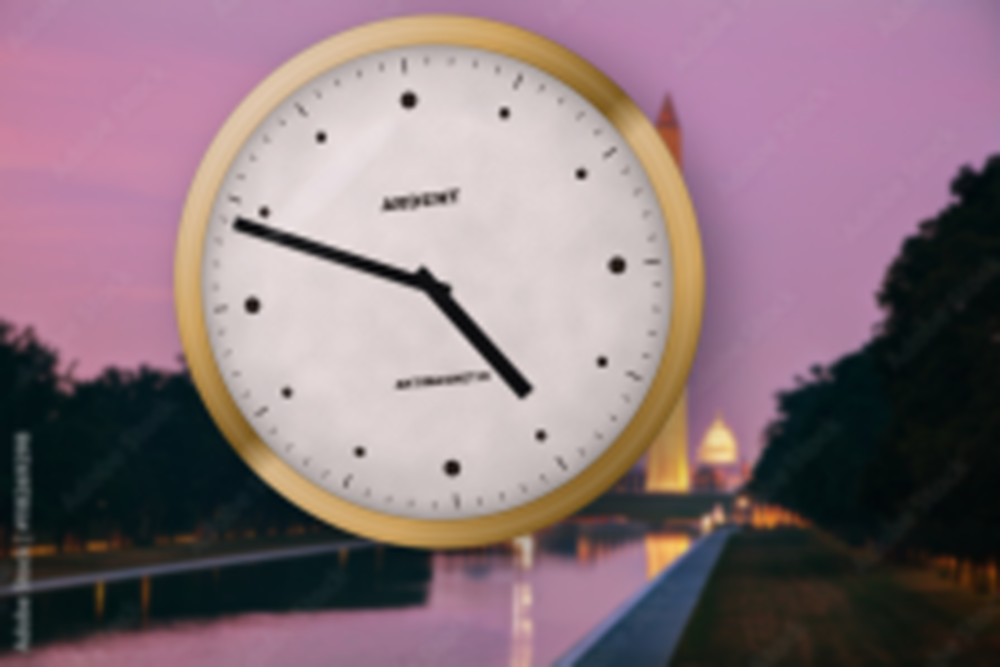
4.49
